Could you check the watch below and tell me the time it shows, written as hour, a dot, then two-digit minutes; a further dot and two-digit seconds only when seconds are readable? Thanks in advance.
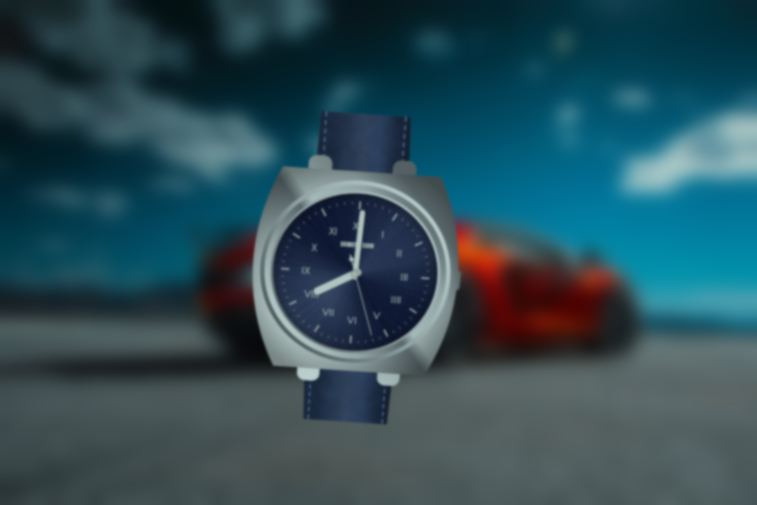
8.00.27
